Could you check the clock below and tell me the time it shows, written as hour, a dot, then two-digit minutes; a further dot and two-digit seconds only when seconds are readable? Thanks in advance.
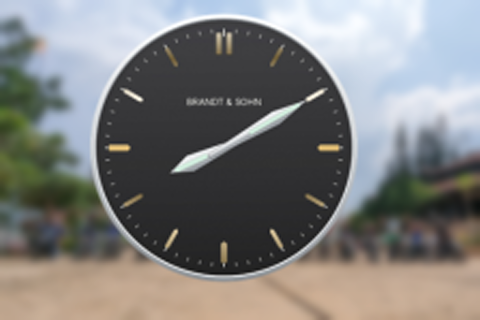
8.10
